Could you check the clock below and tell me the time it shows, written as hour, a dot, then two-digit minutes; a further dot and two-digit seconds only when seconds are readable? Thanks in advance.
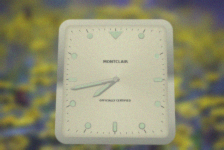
7.43
